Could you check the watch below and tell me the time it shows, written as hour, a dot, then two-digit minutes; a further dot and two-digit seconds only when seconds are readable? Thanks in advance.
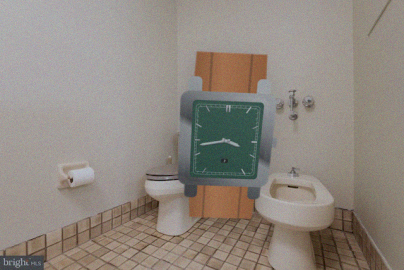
3.43
